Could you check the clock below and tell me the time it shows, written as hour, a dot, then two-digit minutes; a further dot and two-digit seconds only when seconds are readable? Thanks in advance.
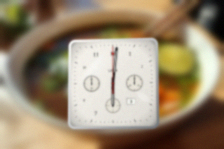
6.01
